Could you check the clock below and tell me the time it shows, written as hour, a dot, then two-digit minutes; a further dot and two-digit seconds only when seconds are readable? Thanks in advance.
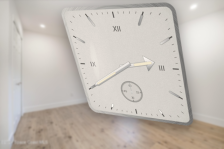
2.40
